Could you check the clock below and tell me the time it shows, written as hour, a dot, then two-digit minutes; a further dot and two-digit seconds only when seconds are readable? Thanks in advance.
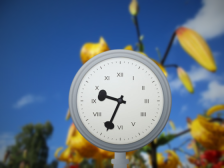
9.34
